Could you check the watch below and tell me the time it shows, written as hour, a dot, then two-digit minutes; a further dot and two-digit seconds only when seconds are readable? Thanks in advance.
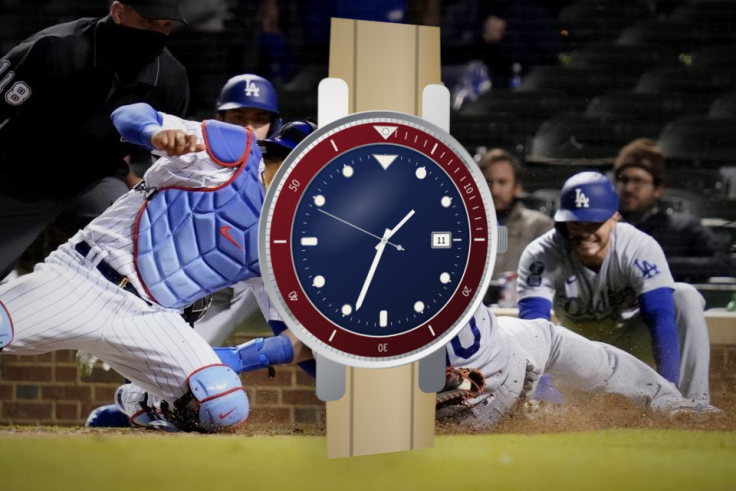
1.33.49
